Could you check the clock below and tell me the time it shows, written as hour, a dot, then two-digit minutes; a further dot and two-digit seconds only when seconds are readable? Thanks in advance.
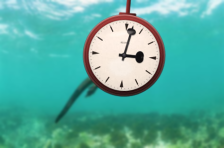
3.02
